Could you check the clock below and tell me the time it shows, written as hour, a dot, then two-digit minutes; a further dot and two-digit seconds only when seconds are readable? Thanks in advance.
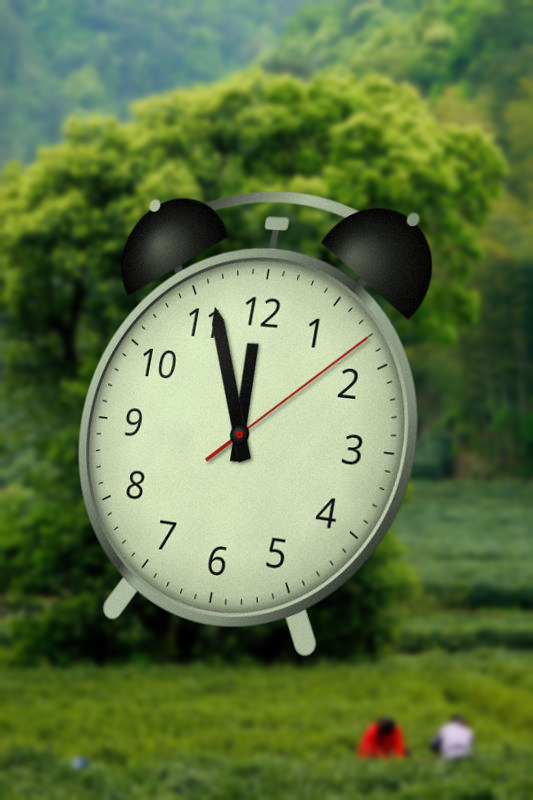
11.56.08
